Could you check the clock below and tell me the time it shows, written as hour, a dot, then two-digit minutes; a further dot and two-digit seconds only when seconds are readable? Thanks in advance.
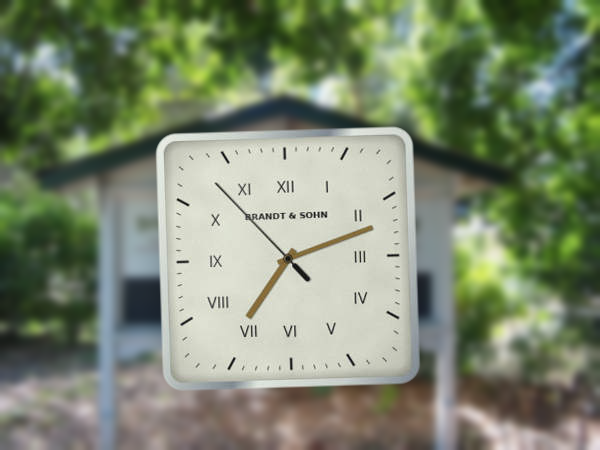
7.11.53
